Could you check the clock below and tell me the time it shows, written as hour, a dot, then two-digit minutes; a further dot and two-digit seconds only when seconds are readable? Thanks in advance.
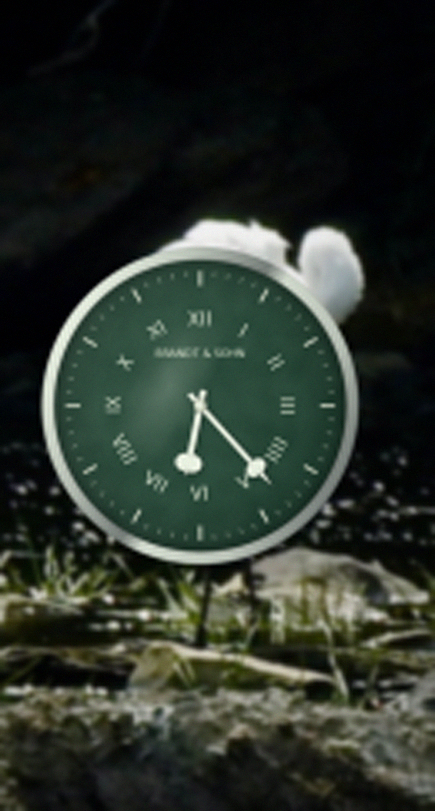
6.23
